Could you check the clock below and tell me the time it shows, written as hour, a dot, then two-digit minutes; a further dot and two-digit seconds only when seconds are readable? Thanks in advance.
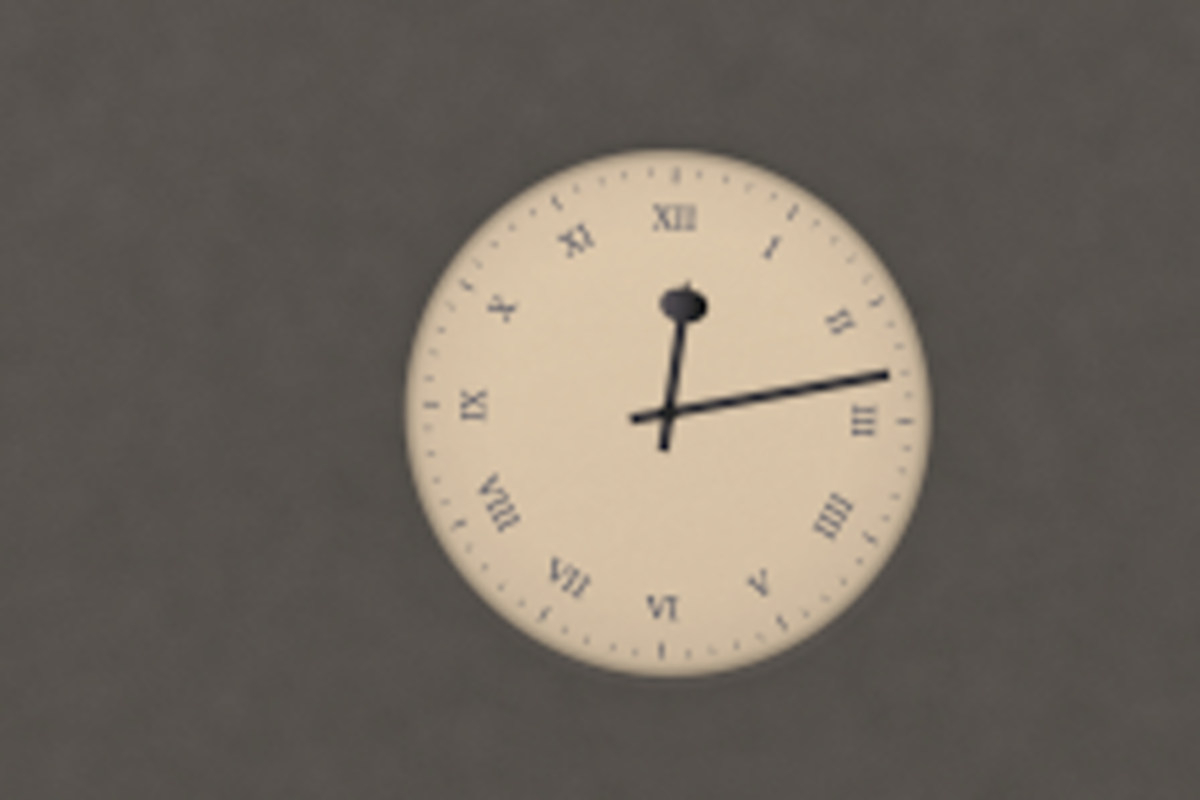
12.13
